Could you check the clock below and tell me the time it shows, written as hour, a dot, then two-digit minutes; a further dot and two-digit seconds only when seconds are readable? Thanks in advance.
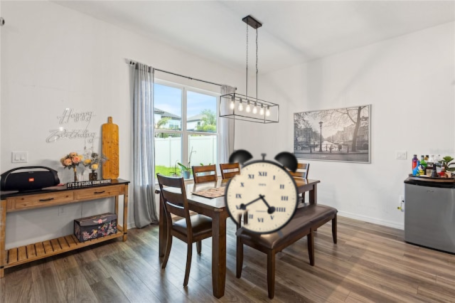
4.40
